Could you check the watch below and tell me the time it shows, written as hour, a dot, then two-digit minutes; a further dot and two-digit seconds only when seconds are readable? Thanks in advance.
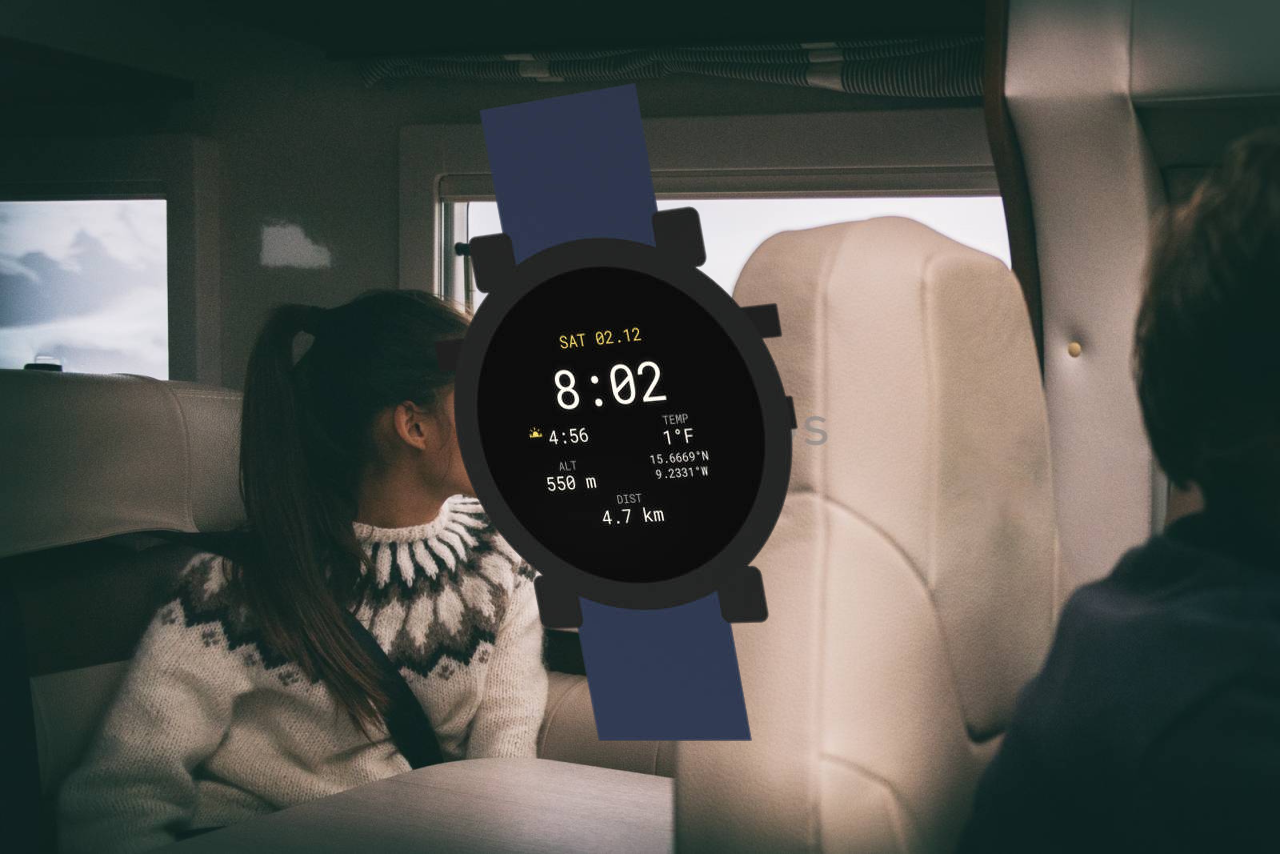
8.02
